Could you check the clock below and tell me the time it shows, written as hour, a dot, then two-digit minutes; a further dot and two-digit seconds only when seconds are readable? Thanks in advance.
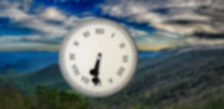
6.31
